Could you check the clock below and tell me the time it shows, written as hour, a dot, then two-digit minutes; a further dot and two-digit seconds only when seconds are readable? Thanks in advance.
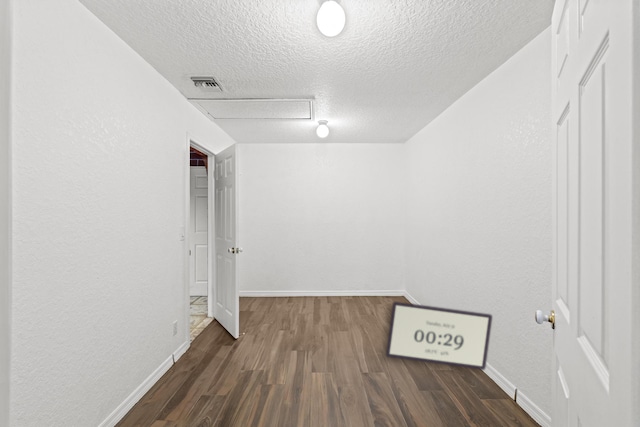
0.29
